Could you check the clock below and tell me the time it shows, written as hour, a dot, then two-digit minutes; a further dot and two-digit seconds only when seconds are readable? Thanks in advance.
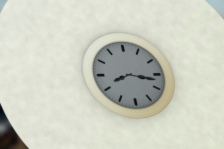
8.17
